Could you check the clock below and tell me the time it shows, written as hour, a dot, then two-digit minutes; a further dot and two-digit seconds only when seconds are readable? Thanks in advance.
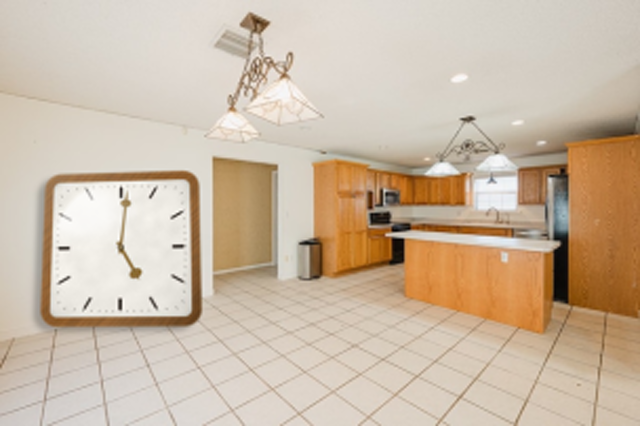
5.01
